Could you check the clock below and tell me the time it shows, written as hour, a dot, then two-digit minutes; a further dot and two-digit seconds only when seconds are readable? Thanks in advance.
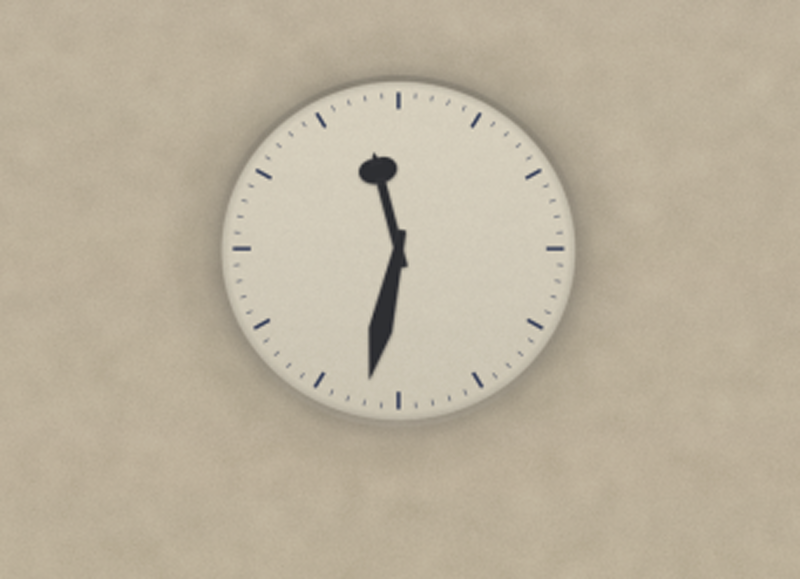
11.32
